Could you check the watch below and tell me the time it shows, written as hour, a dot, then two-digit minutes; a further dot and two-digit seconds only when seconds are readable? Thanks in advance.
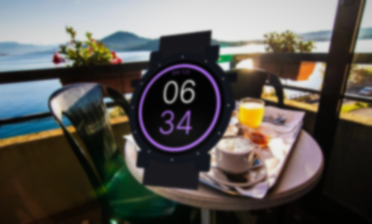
6.34
